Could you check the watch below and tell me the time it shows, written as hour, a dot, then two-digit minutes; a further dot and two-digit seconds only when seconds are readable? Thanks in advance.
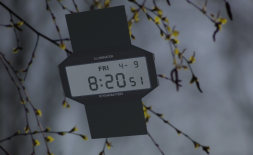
8.20.51
